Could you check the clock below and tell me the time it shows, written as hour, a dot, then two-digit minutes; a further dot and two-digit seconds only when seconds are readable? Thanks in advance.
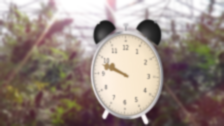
9.48
